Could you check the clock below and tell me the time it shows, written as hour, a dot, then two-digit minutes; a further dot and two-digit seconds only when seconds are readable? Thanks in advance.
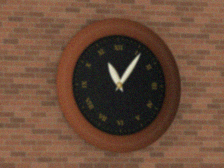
11.06
